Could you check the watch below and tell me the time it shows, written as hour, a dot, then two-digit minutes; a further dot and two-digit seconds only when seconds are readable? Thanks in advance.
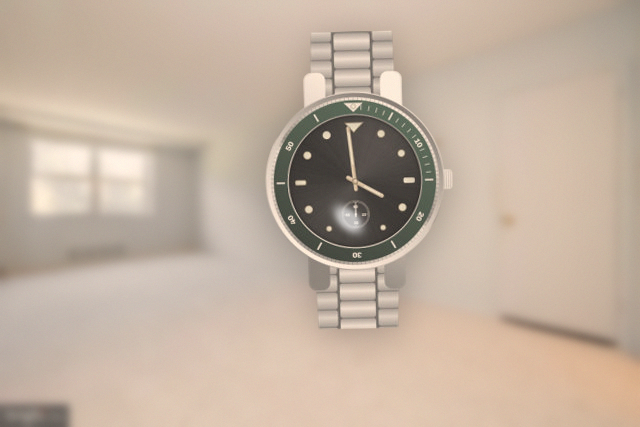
3.59
